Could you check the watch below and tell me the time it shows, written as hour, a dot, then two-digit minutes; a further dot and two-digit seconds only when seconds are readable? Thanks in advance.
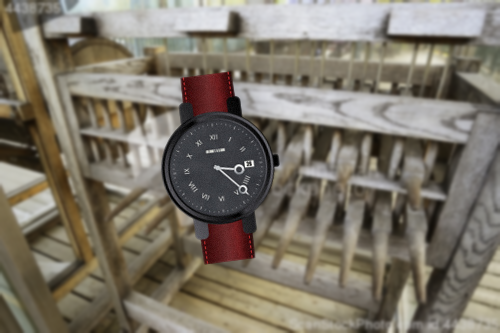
3.23
